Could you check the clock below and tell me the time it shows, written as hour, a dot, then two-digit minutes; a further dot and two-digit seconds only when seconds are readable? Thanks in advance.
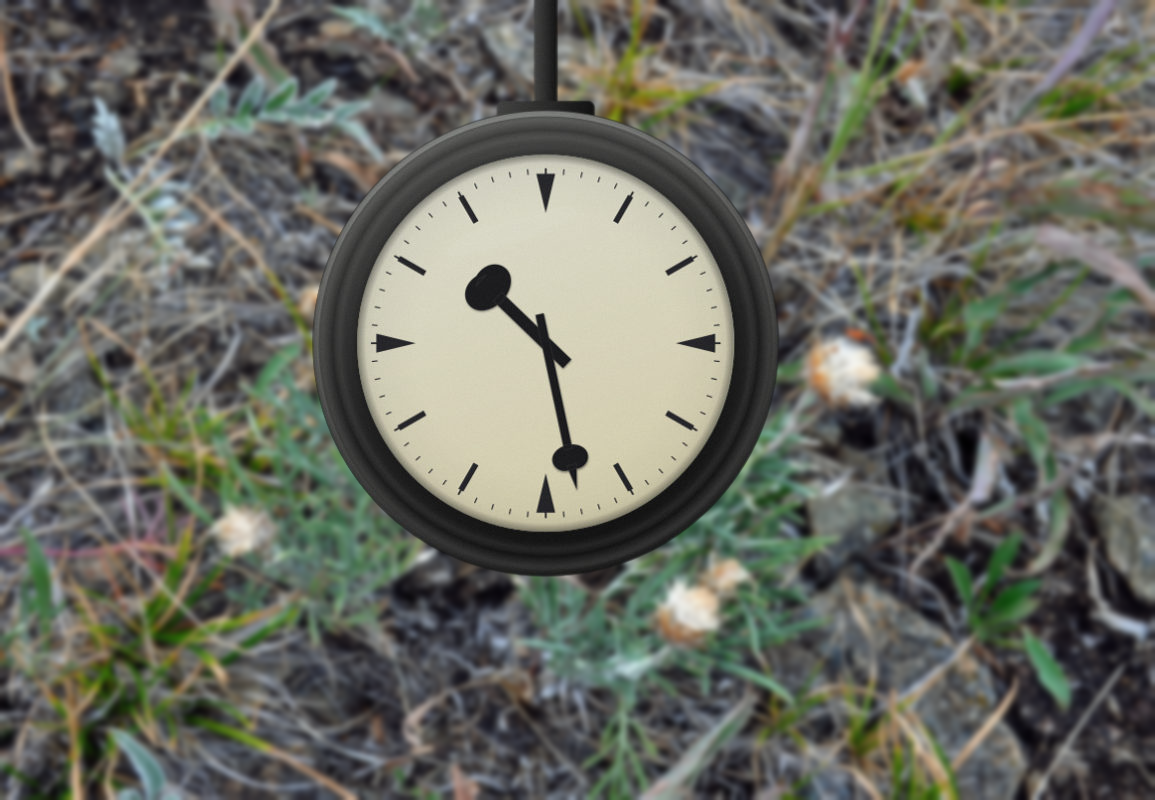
10.28
